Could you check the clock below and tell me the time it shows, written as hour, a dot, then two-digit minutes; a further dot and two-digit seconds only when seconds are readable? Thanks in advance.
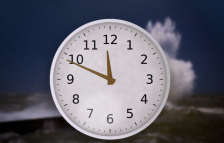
11.49
